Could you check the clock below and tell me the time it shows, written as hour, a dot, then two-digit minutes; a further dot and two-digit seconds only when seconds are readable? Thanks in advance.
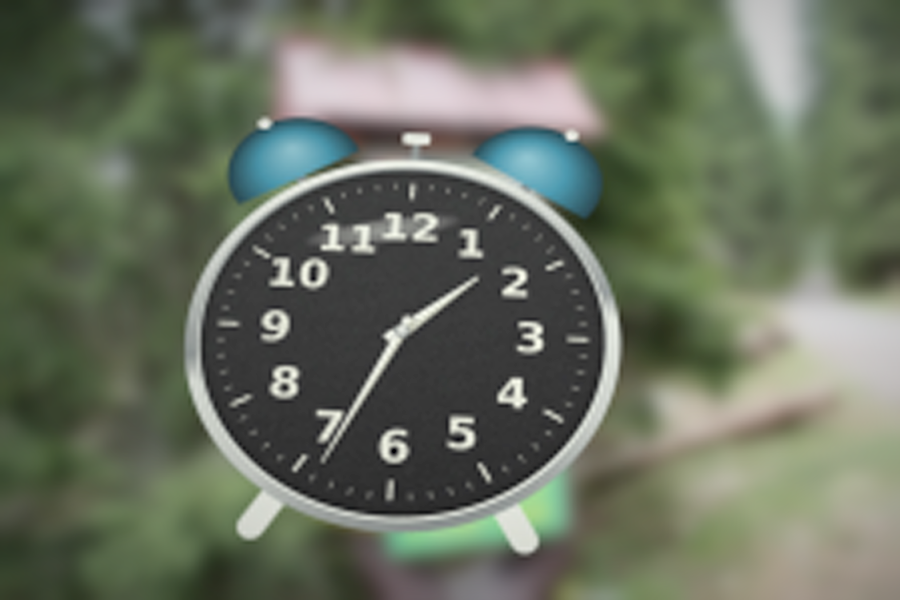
1.34
